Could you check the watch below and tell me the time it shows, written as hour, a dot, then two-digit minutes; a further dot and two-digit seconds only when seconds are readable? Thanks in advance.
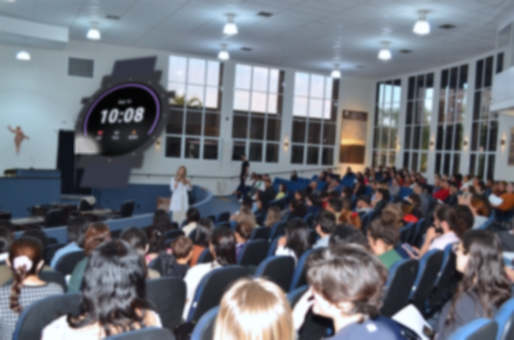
10.08
